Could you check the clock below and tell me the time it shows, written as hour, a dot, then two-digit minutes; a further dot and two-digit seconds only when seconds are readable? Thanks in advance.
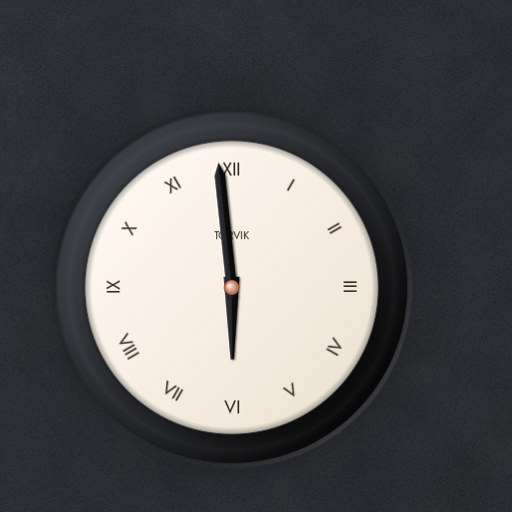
5.59
